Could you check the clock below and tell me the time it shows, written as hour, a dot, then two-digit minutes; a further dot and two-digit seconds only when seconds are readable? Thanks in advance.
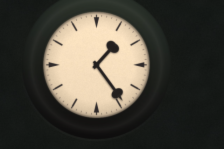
1.24
